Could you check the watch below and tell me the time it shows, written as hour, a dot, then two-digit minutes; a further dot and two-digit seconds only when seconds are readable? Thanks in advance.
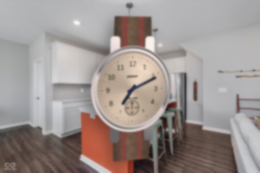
7.11
